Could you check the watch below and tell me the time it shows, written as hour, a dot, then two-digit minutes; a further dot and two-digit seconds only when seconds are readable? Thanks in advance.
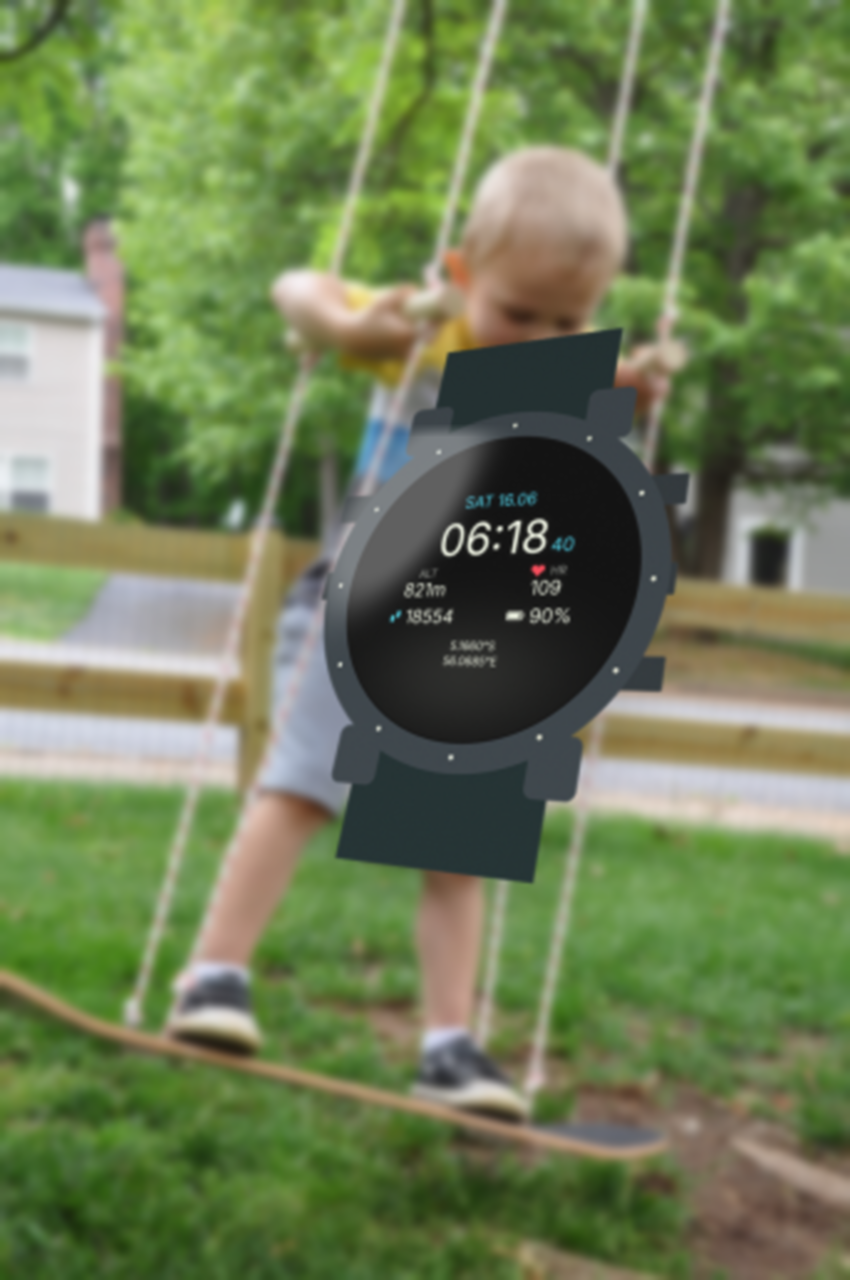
6.18
